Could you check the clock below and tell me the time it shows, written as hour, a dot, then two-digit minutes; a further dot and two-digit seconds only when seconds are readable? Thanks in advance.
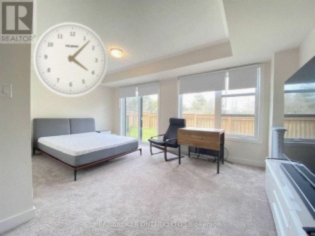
4.07
